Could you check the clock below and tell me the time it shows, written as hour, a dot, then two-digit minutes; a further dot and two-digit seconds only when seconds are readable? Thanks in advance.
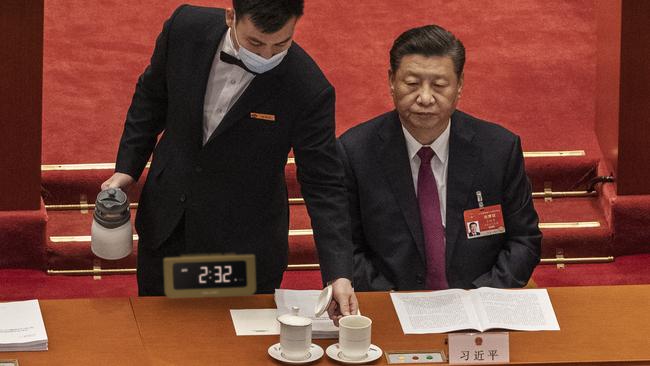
2.32
